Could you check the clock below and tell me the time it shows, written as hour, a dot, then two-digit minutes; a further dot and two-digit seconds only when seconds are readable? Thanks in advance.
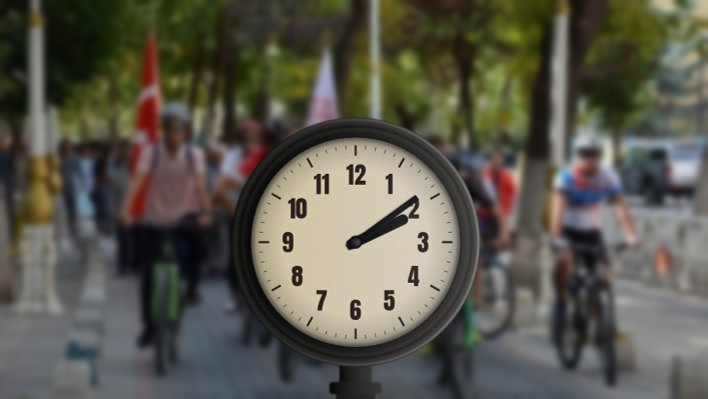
2.09
